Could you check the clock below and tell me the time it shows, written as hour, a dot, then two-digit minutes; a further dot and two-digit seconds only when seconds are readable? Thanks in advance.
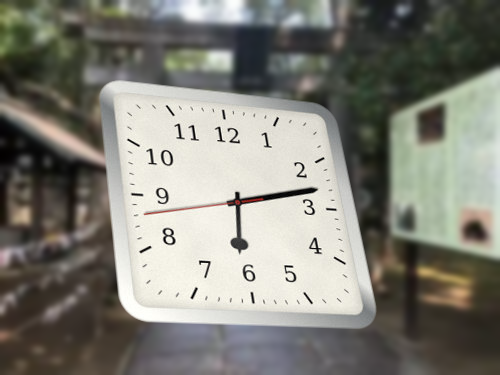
6.12.43
